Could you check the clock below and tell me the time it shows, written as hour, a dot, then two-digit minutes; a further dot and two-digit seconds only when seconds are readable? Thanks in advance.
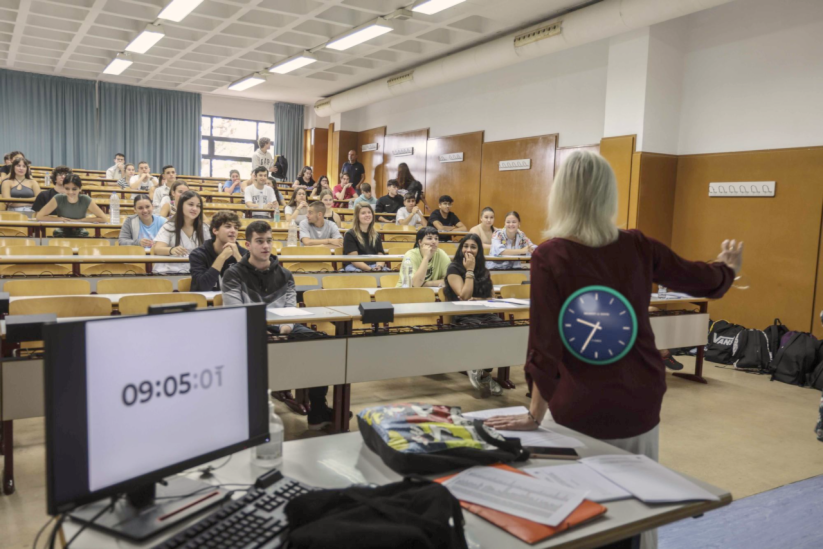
9.35
